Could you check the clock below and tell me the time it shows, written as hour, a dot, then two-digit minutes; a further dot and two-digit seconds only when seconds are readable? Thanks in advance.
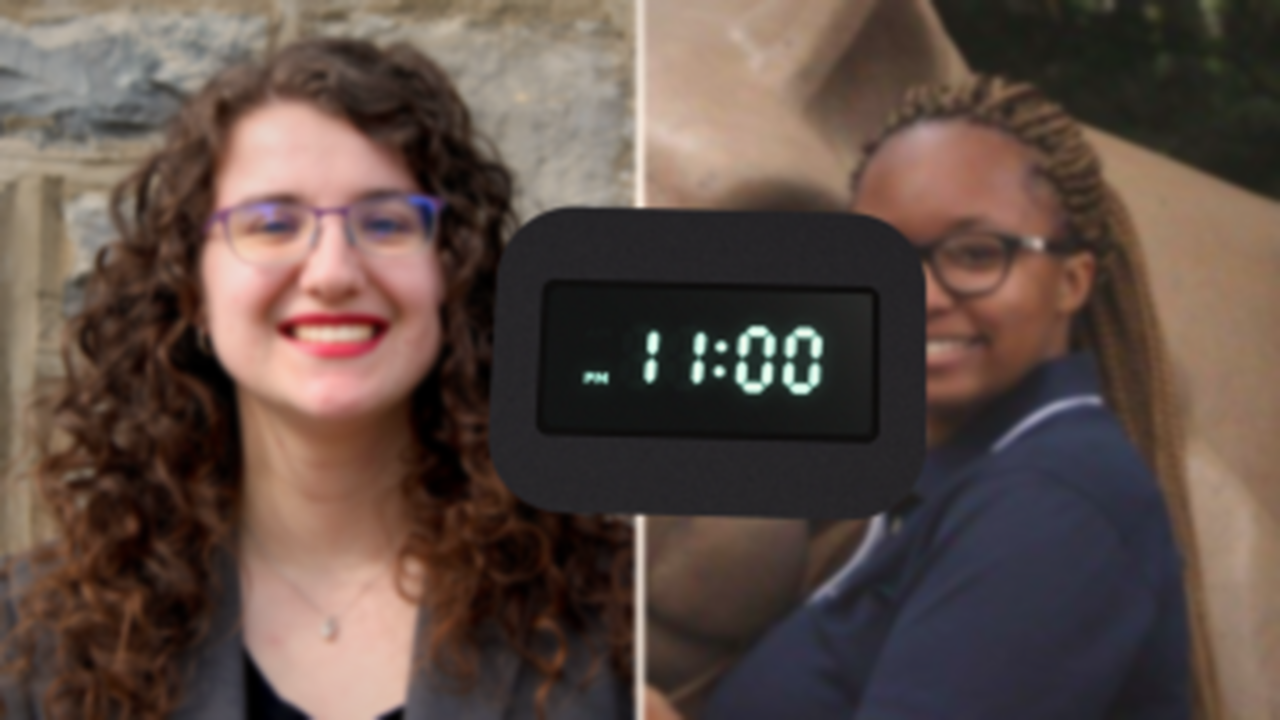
11.00
